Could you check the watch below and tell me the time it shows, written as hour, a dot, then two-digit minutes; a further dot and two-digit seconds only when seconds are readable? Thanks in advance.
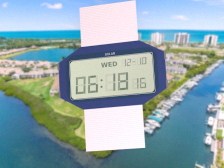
6.18.16
